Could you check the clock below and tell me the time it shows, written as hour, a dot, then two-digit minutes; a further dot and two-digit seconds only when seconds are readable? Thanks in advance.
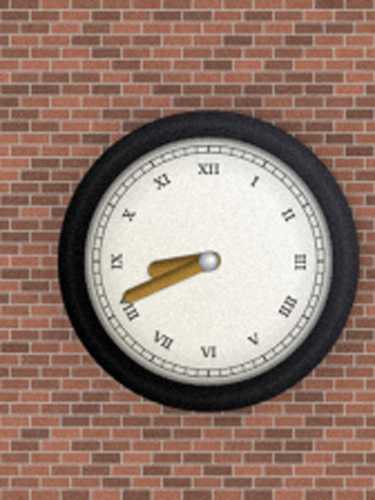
8.41
